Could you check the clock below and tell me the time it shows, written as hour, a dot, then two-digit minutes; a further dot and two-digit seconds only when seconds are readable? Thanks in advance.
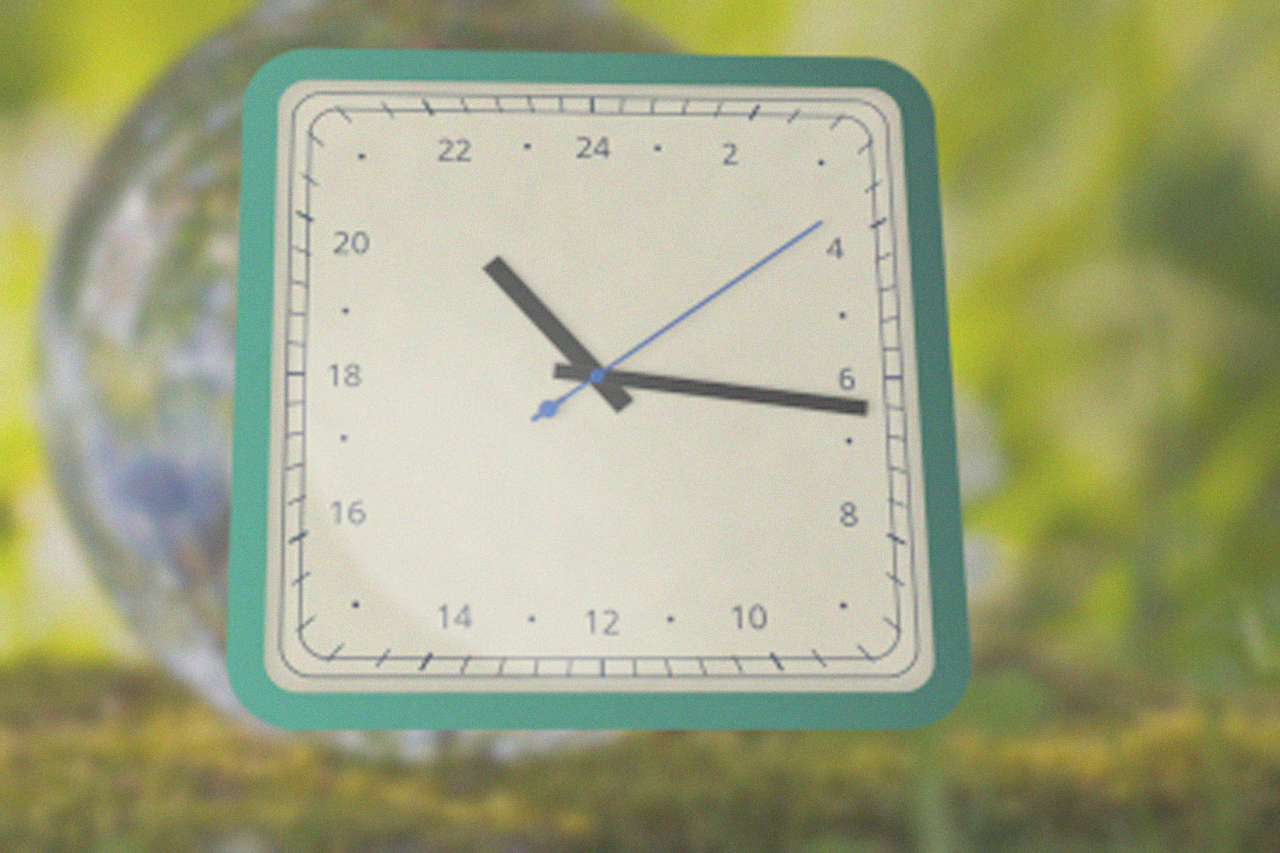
21.16.09
